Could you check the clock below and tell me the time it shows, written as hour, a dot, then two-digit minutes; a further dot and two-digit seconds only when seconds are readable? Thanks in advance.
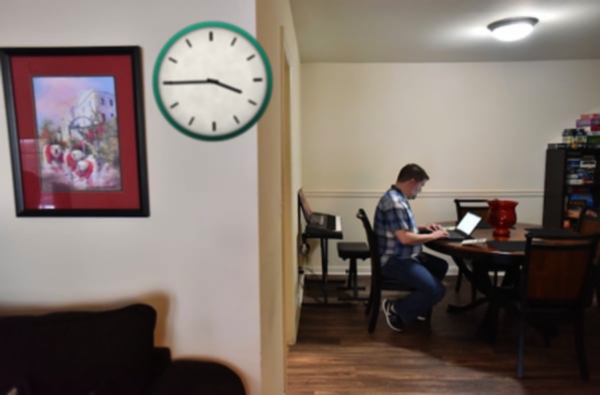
3.45
